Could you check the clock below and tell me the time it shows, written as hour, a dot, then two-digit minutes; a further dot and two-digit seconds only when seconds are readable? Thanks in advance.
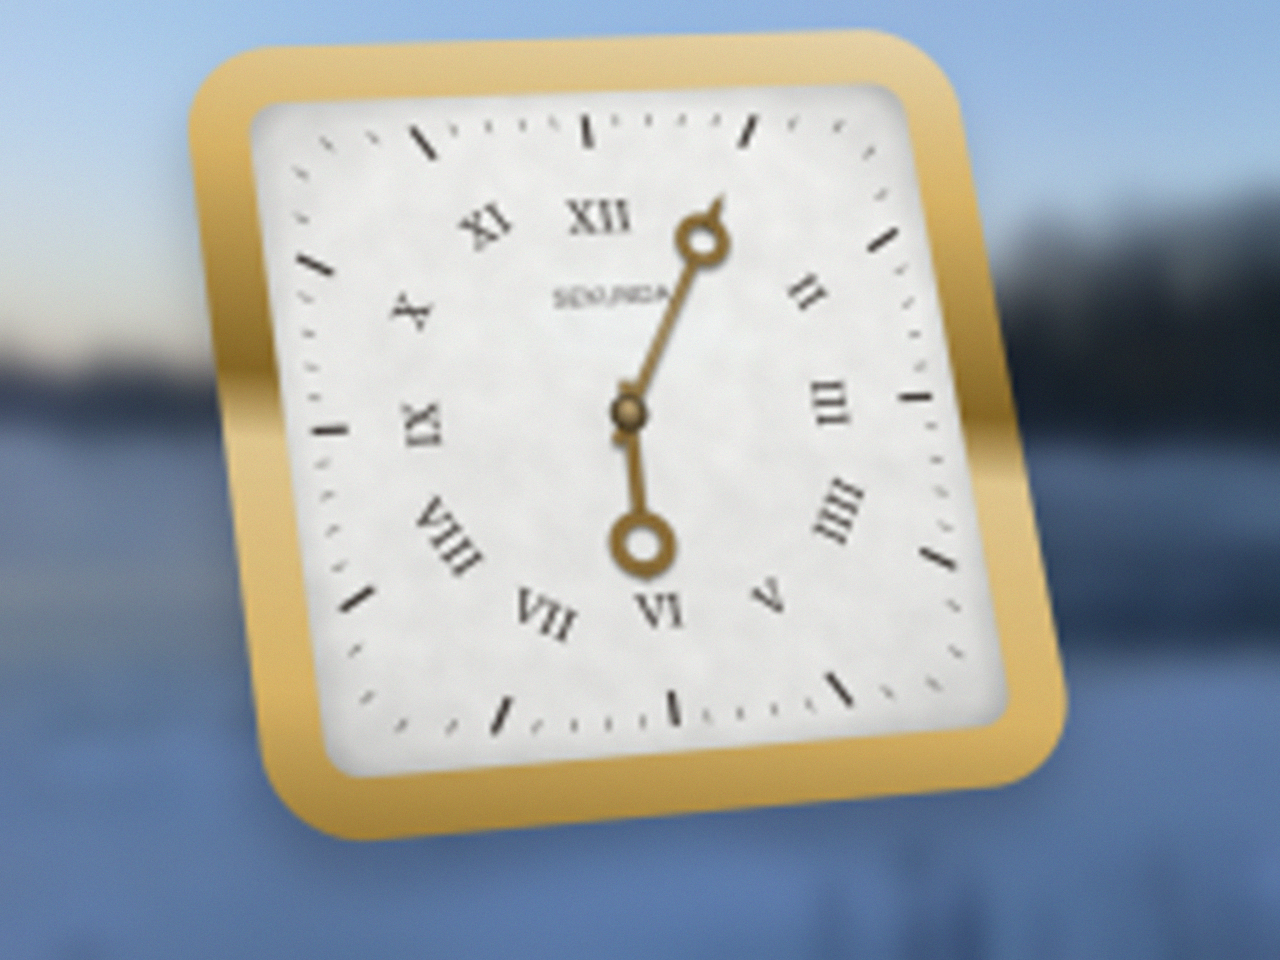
6.05
